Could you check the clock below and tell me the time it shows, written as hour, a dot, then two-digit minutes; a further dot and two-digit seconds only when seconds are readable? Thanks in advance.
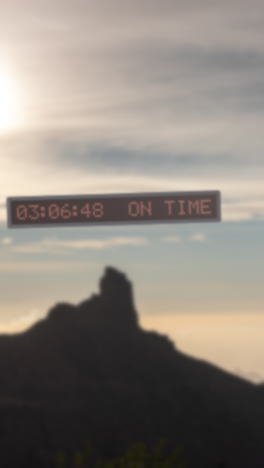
3.06.48
